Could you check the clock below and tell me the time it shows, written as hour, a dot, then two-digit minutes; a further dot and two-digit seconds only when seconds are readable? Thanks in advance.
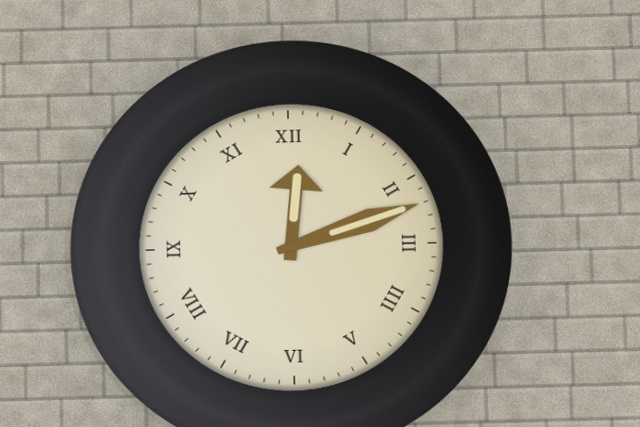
12.12
